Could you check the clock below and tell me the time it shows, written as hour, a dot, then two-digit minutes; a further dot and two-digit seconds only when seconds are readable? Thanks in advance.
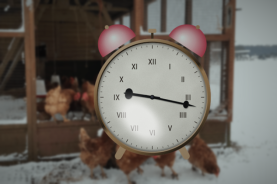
9.17
